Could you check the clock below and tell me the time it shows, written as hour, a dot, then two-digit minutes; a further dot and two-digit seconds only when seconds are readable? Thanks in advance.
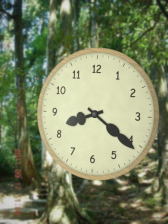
8.21
